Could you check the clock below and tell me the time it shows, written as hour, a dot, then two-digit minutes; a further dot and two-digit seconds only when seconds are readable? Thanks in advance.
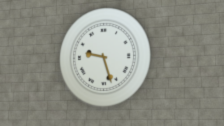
9.27
